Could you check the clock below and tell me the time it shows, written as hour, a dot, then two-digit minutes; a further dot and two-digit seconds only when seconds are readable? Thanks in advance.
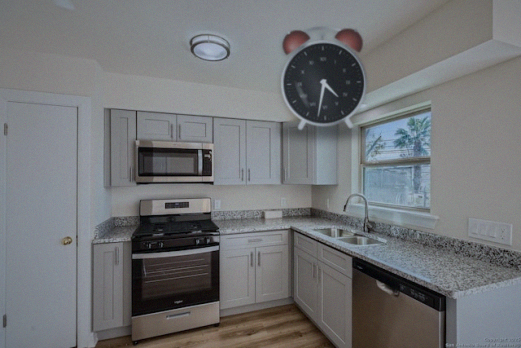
4.32
